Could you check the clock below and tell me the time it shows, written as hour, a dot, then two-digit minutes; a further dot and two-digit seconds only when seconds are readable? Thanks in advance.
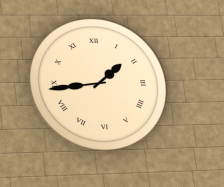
1.44
